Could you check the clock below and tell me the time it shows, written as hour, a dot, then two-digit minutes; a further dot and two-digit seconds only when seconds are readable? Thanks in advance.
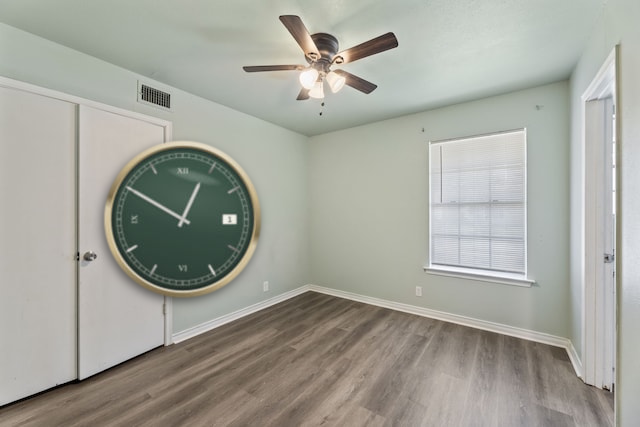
12.50
